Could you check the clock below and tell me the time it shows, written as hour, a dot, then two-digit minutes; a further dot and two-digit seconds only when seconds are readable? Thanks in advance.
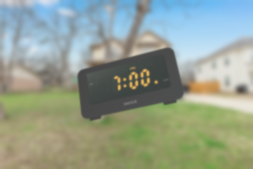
7.00
